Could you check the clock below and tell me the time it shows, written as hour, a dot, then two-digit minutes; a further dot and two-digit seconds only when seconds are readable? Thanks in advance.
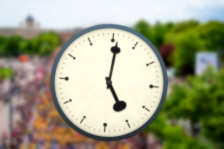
5.01
